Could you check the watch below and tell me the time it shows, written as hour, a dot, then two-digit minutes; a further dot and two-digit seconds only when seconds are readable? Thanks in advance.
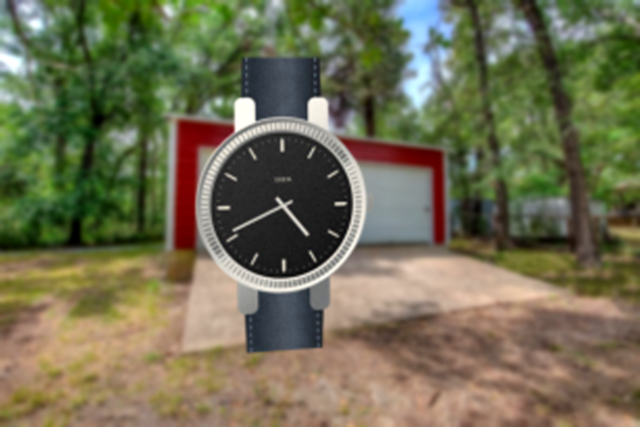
4.41
